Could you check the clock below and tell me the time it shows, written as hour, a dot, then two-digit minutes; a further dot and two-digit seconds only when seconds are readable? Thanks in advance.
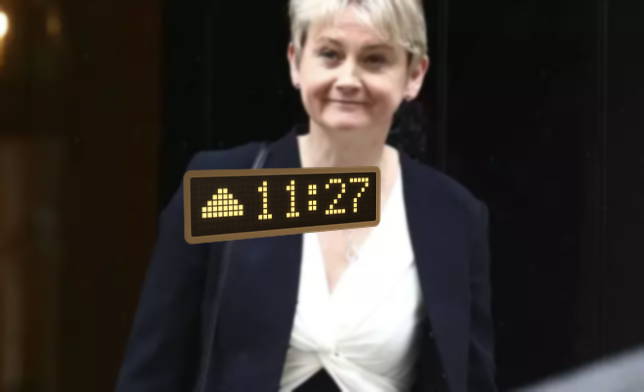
11.27
